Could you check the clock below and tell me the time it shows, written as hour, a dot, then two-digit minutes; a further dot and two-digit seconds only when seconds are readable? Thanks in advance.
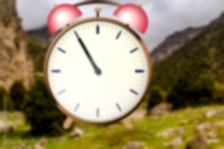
10.55
